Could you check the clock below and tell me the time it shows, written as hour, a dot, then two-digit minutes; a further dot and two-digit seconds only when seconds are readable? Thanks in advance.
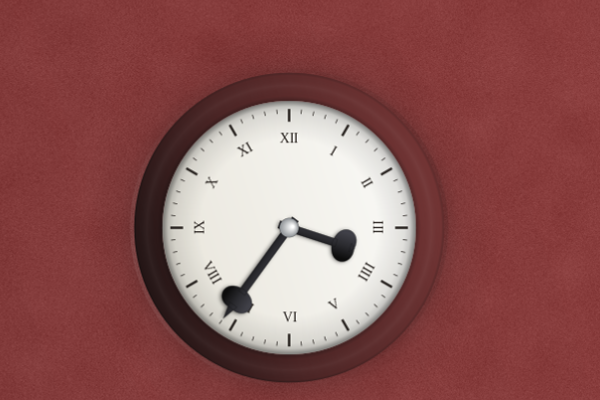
3.36
